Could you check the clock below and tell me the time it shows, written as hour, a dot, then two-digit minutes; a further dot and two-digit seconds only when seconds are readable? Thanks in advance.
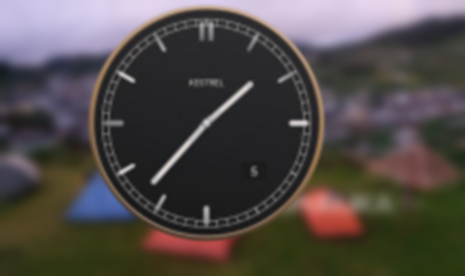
1.37
